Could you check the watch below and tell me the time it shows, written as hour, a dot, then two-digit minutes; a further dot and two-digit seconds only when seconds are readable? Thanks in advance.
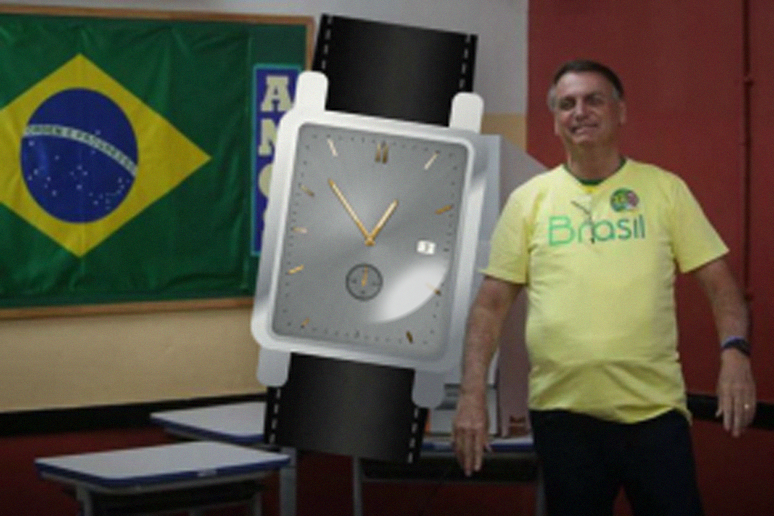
12.53
